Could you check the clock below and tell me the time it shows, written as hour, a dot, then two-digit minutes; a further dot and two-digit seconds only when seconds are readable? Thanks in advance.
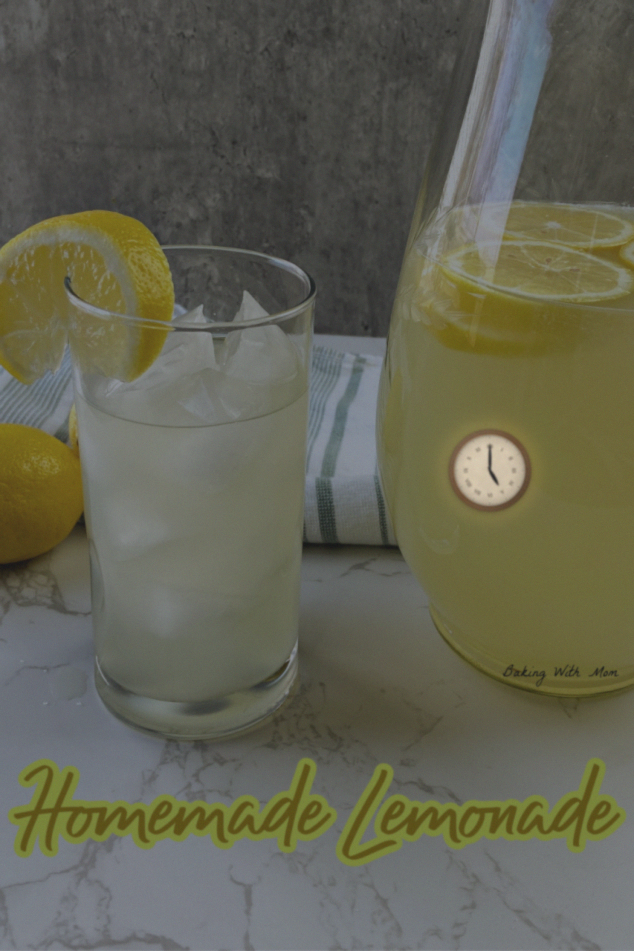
5.00
